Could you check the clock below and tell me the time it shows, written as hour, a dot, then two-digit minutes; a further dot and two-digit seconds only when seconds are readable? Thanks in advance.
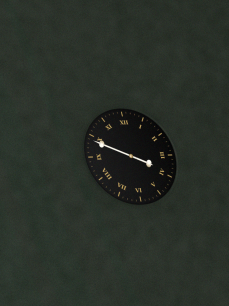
3.49
